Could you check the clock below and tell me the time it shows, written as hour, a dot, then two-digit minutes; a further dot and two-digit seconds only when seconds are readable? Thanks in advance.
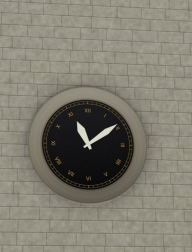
11.09
